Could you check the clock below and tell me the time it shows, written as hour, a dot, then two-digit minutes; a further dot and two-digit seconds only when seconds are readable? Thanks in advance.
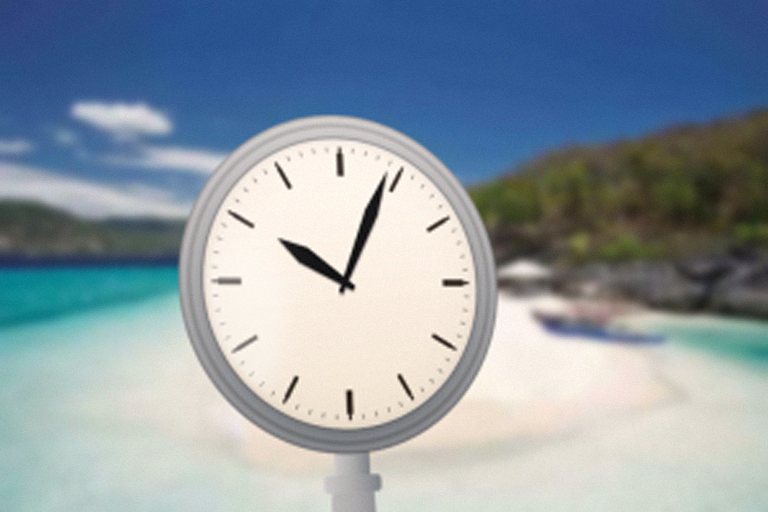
10.04
